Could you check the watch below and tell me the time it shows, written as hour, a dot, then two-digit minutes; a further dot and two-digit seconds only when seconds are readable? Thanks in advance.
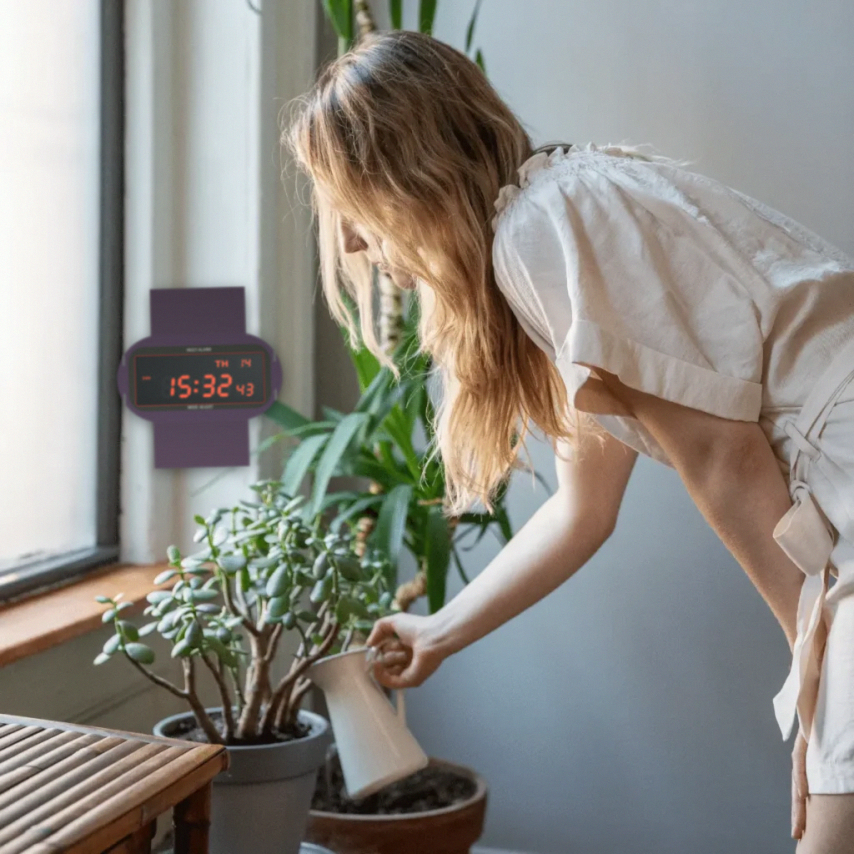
15.32.43
